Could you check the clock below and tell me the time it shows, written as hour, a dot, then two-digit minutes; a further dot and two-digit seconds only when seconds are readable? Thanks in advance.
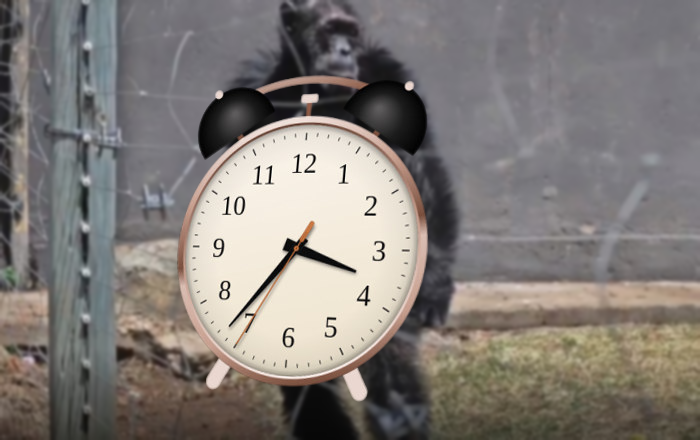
3.36.35
